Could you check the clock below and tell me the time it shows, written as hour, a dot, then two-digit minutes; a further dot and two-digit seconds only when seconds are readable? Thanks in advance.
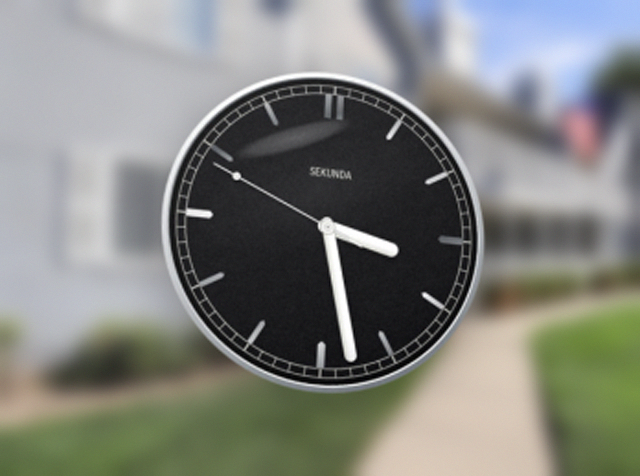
3.27.49
